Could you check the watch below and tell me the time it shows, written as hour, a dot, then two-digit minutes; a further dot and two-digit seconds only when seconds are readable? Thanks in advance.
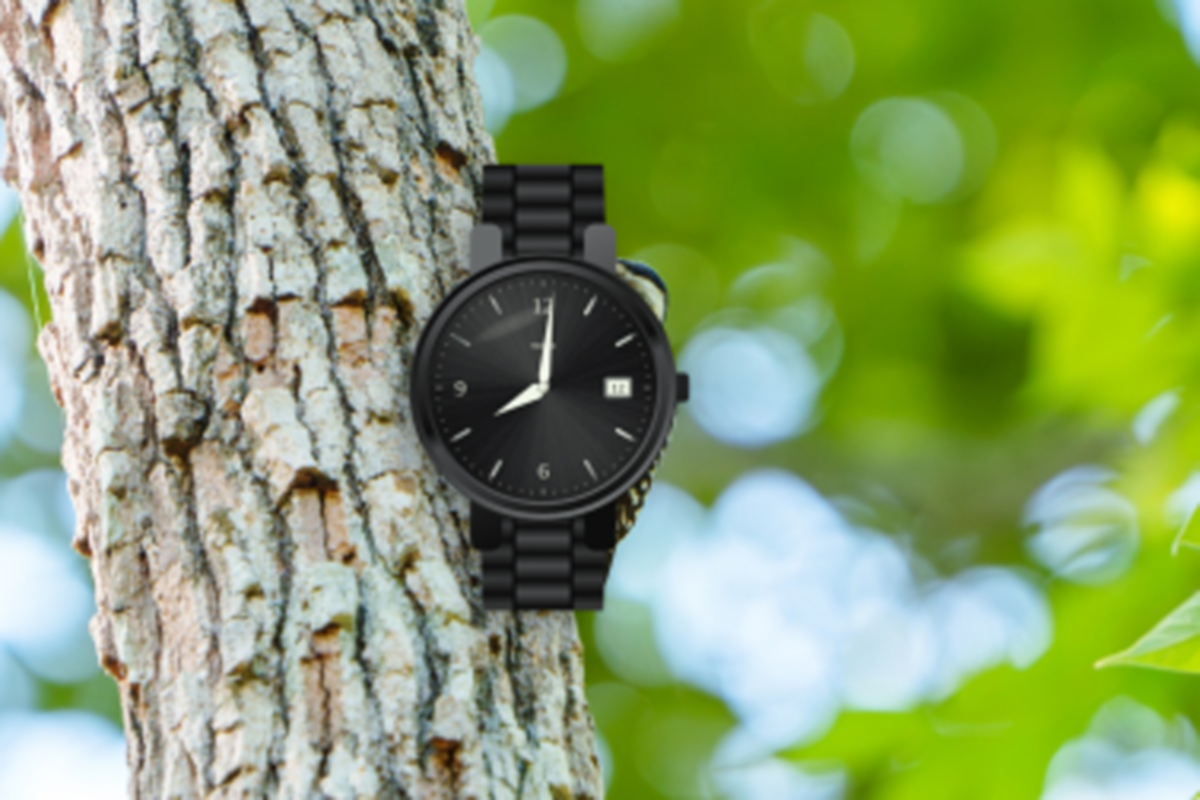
8.01
